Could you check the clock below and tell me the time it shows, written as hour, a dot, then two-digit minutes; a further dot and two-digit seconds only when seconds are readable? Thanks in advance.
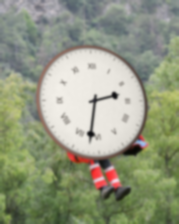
2.32
